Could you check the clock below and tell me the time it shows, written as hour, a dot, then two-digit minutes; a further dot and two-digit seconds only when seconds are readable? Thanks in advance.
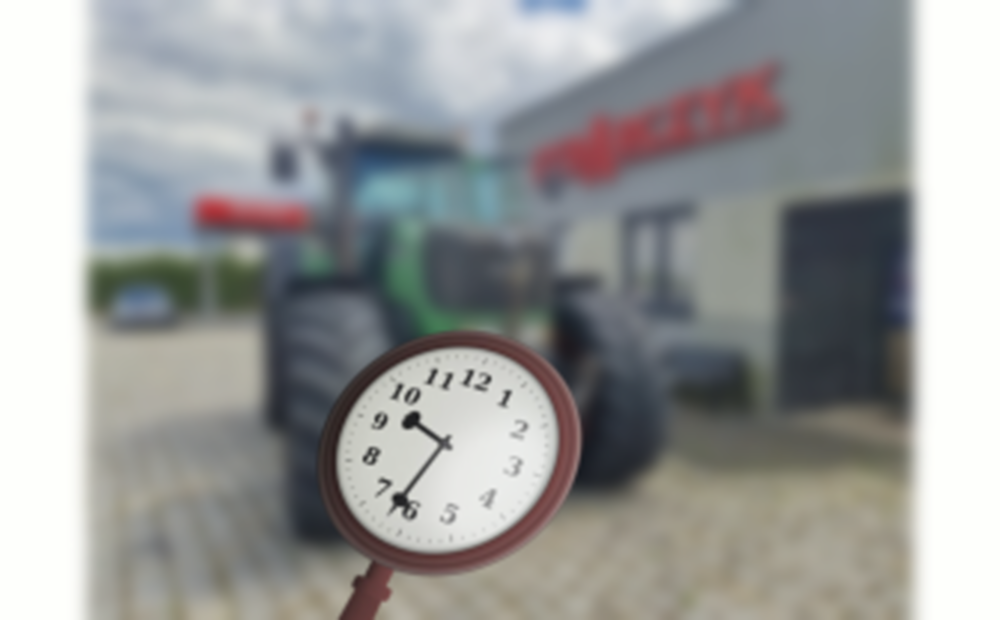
9.32
